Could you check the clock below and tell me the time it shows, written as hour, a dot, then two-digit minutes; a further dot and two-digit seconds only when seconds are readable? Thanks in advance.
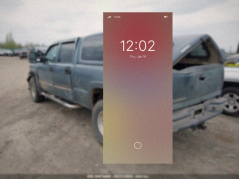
12.02
